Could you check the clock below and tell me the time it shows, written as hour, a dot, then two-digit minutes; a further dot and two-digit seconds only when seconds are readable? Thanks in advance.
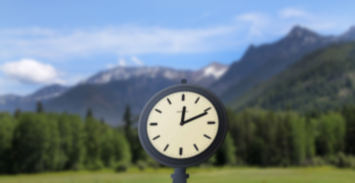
12.11
